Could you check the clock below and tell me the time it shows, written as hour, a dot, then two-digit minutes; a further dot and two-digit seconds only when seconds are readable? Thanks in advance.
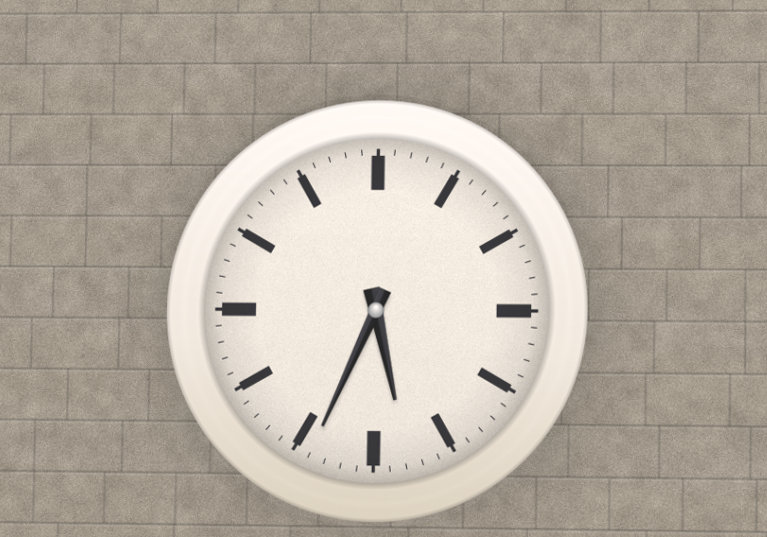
5.34
